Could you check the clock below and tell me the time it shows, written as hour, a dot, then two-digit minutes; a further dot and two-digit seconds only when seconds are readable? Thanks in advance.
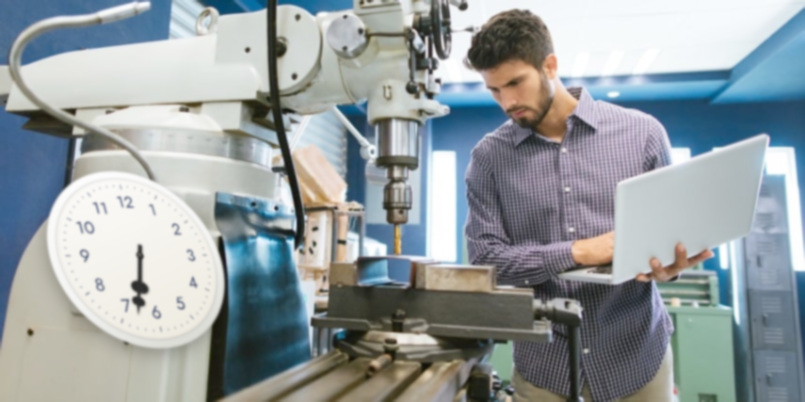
6.33
